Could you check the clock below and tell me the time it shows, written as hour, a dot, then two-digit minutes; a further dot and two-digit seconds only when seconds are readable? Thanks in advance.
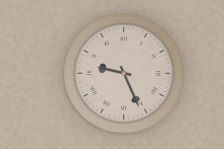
9.26
